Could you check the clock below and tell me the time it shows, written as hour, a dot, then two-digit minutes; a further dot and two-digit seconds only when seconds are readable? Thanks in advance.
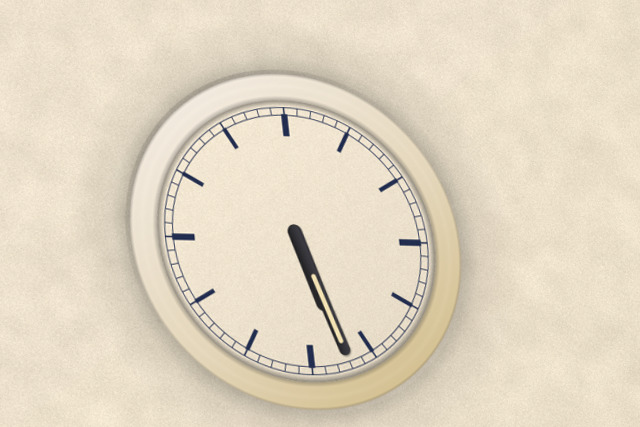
5.27
